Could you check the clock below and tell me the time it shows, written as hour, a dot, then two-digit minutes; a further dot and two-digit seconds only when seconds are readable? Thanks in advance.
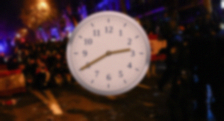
2.40
